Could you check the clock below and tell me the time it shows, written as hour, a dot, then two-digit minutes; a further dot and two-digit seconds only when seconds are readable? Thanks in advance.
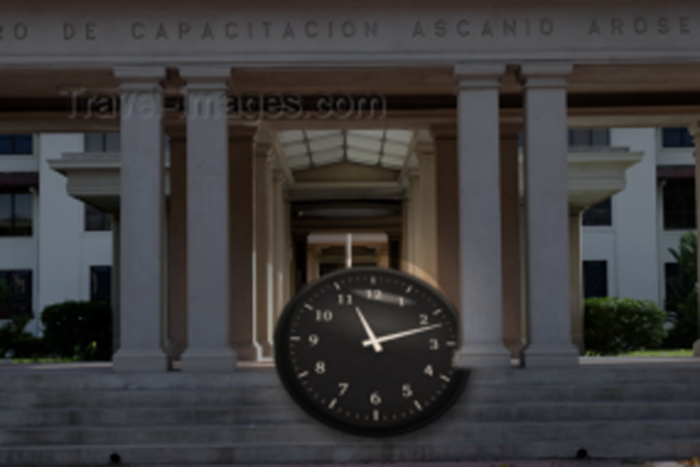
11.12
